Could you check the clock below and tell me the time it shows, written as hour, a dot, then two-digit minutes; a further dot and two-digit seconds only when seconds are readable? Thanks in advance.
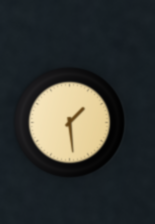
1.29
